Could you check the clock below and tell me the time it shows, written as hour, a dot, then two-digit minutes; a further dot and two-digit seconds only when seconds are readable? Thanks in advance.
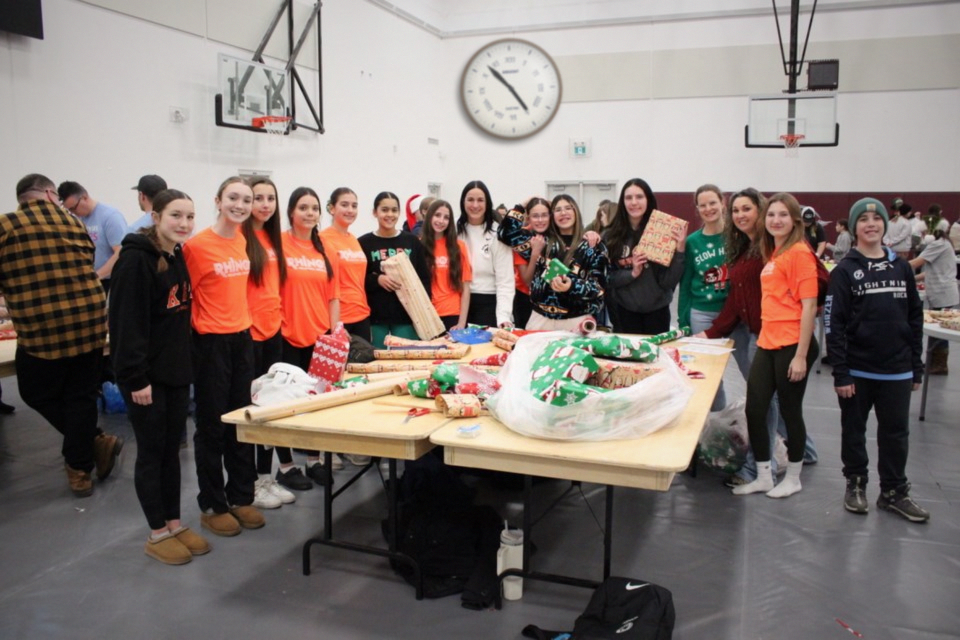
4.53
